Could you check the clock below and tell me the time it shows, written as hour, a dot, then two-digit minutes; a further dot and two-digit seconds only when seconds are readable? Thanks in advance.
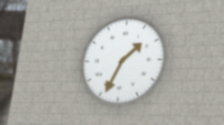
1.34
